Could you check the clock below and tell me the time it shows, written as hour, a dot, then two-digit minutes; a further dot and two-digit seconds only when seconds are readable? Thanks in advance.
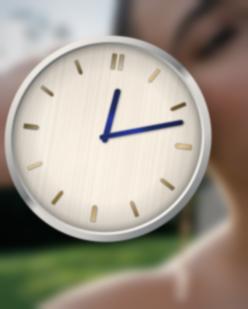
12.12
